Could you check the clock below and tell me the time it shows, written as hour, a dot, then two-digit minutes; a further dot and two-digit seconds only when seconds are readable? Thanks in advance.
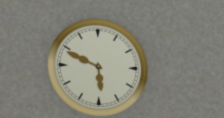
5.49
